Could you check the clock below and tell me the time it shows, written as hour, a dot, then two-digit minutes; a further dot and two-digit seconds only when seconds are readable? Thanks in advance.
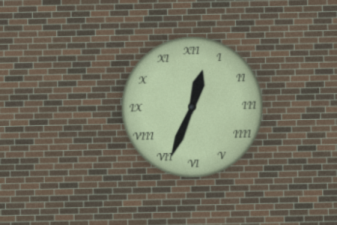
12.34
